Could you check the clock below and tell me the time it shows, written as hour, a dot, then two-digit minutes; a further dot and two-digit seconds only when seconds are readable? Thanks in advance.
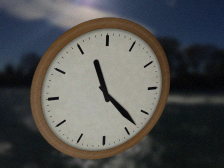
11.23
